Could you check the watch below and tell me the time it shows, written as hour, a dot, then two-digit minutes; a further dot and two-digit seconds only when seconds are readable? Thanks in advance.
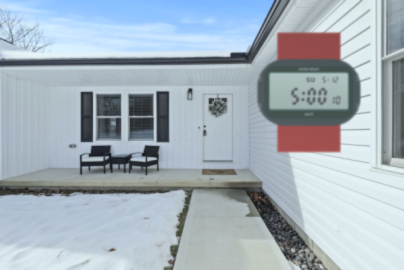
5.00
